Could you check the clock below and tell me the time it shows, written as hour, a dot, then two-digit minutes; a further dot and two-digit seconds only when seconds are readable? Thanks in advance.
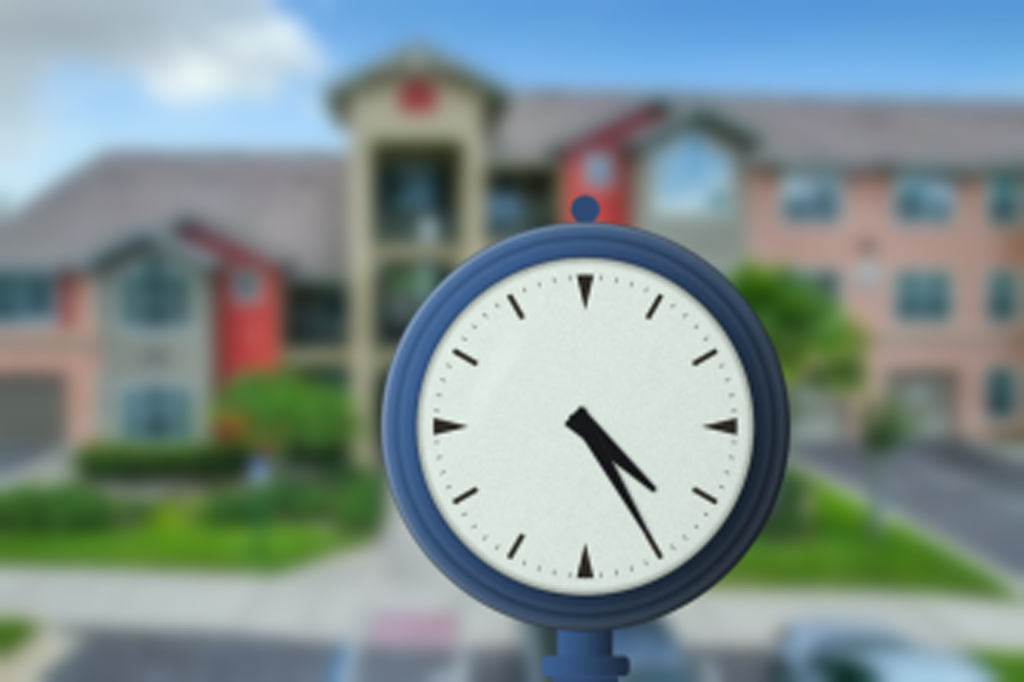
4.25
